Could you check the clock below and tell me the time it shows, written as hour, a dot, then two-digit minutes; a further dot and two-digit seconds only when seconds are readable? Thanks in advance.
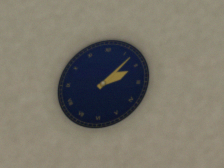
2.07
